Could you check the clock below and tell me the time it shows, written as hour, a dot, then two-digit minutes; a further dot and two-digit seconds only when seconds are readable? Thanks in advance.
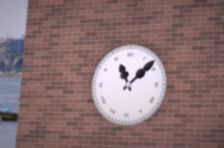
11.08
